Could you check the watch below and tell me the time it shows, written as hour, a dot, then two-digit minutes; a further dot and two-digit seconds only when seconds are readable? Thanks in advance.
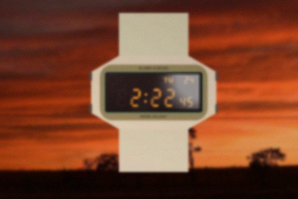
2.22
